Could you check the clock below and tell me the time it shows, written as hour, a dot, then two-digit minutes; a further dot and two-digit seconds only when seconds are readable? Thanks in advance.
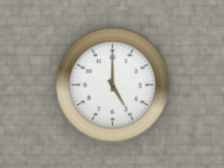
5.00
